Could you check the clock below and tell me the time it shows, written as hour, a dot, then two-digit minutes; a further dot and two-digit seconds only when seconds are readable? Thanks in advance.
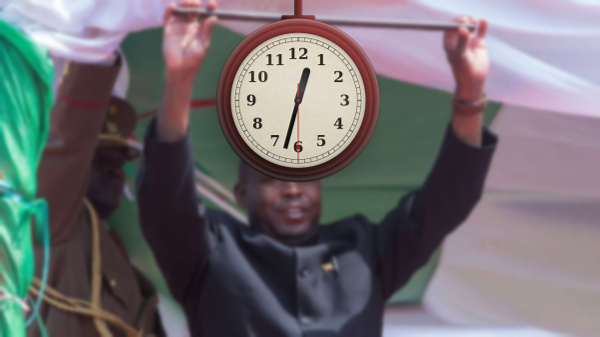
12.32.30
